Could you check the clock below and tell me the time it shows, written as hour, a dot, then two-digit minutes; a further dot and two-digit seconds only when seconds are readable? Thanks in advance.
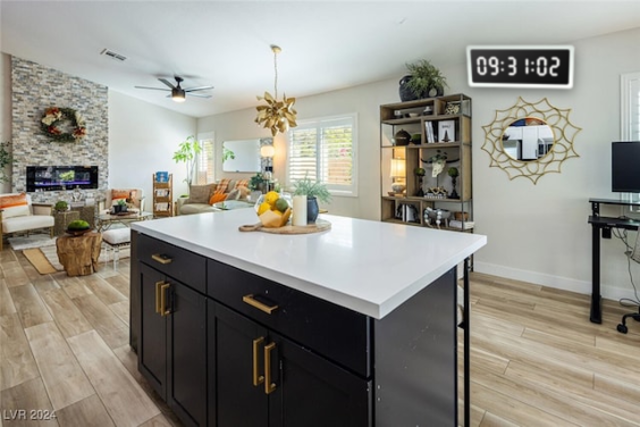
9.31.02
